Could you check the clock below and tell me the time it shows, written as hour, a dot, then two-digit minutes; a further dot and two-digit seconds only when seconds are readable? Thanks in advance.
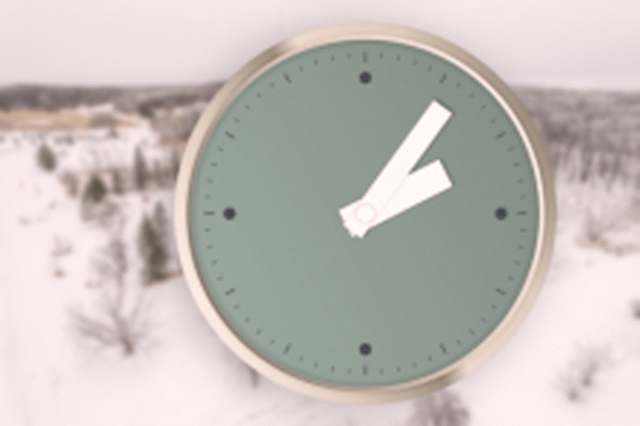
2.06
